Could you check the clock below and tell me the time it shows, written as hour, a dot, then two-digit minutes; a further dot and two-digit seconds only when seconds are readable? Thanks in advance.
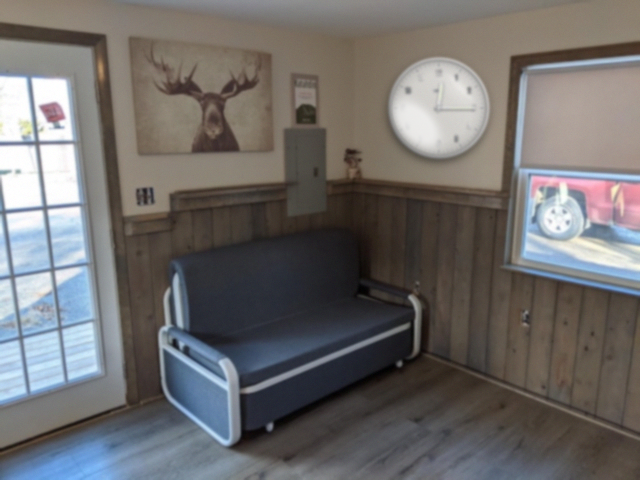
12.15
